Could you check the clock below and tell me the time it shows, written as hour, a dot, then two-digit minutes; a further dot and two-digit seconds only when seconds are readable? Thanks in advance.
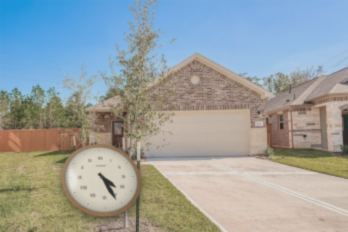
4.26
